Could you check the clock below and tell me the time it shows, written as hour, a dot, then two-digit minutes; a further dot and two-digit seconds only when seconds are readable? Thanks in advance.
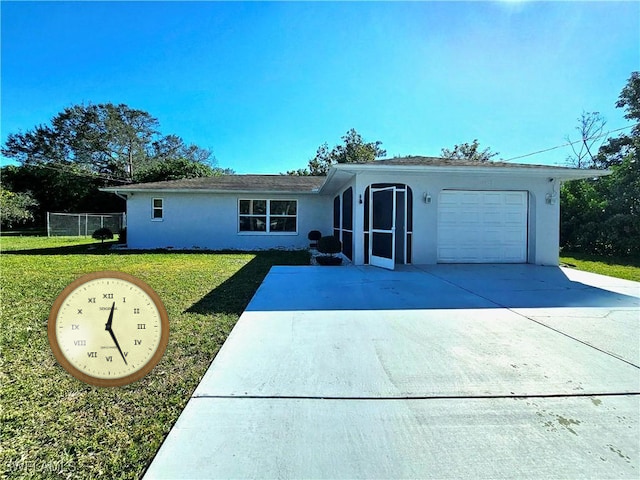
12.26
